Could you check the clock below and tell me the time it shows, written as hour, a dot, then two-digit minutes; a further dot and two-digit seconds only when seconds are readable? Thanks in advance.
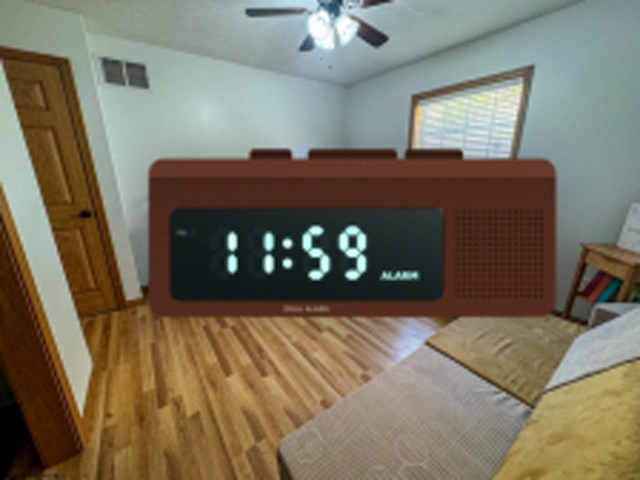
11.59
